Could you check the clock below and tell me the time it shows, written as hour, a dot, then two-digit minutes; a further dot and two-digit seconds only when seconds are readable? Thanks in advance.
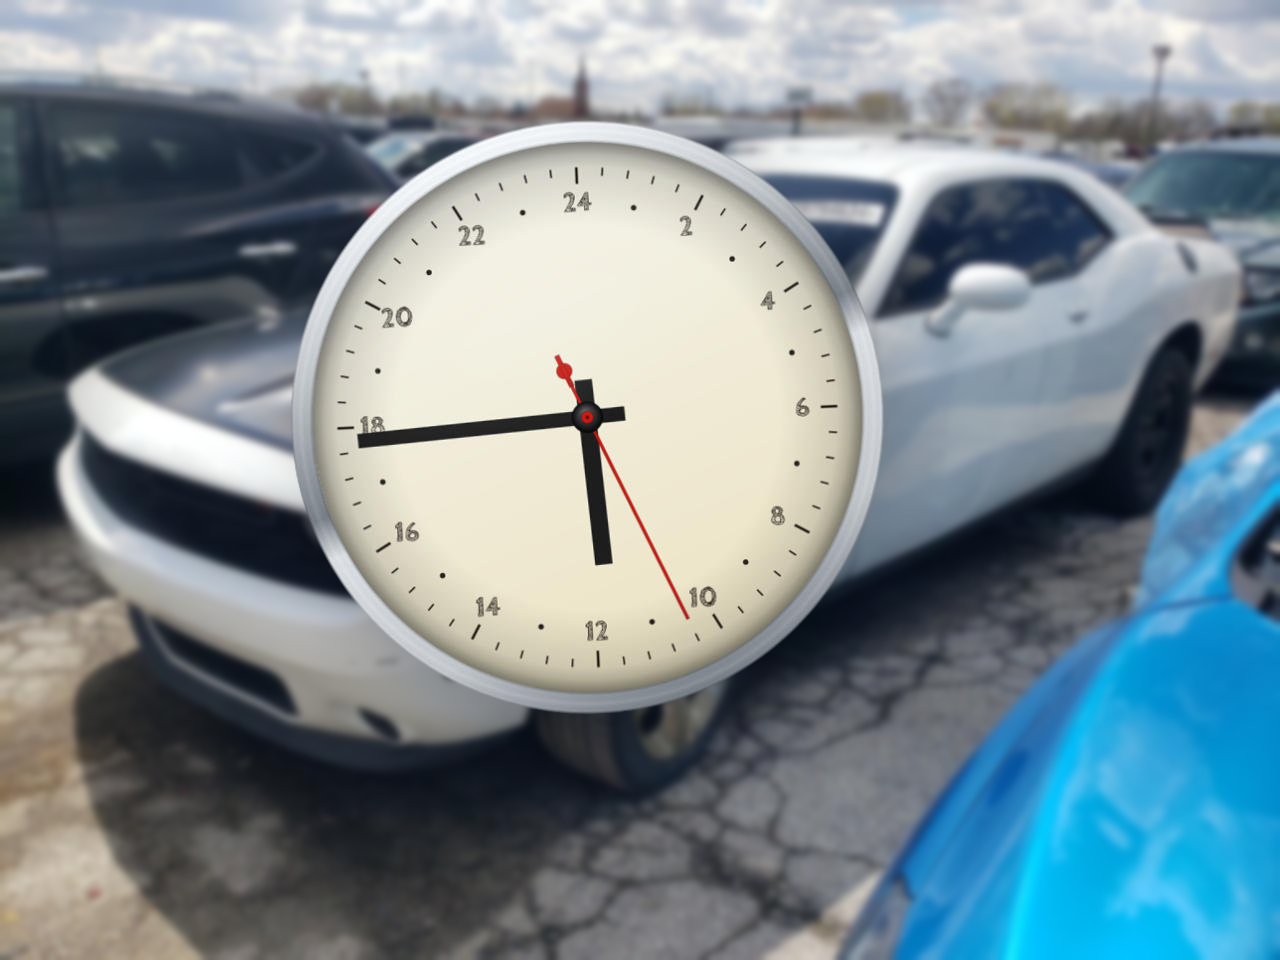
11.44.26
